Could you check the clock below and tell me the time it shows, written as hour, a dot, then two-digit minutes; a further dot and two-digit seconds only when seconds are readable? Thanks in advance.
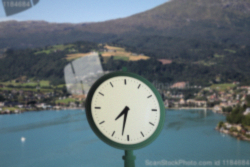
7.32
